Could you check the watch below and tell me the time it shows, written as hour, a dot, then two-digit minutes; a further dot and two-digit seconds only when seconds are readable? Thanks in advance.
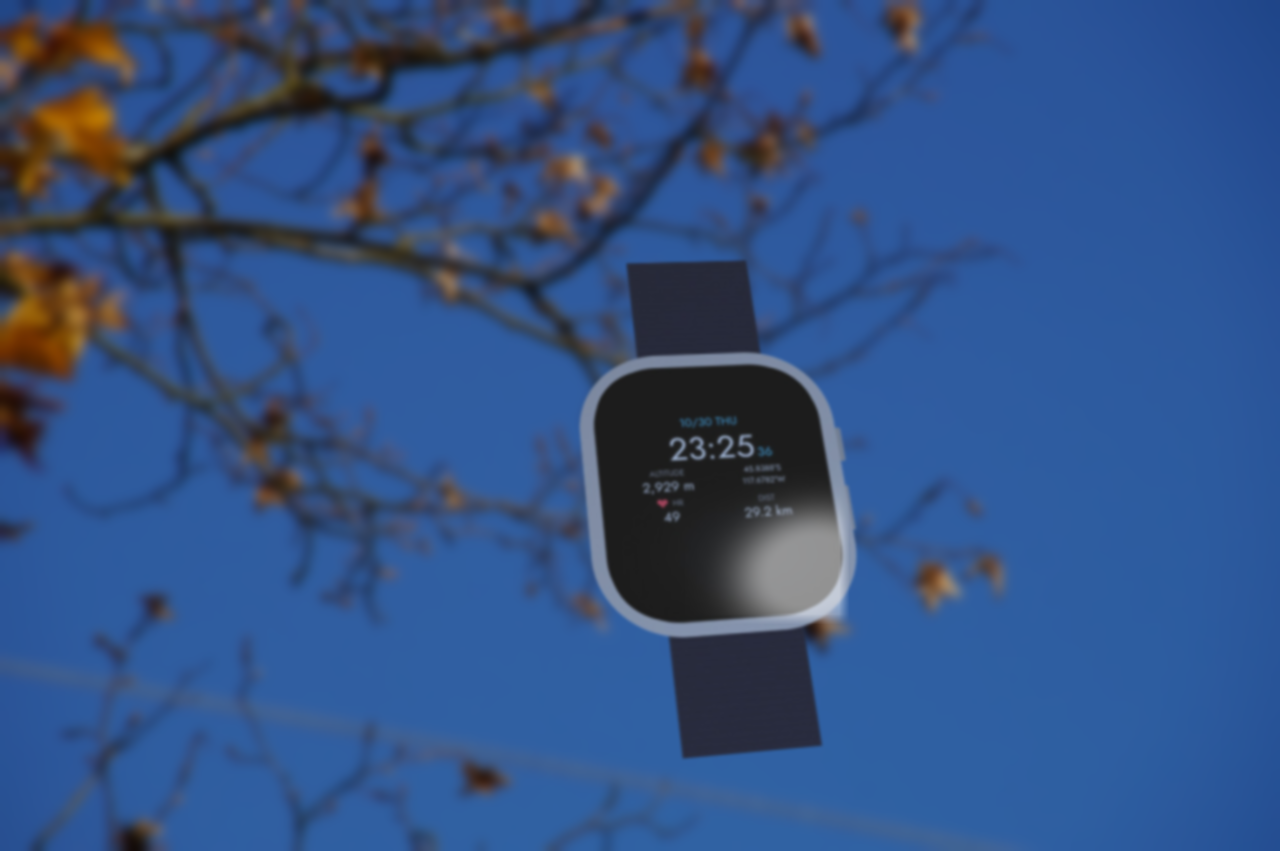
23.25
